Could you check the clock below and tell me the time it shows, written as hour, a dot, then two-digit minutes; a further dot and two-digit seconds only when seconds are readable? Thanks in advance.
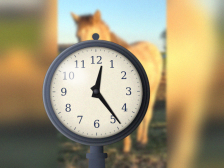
12.24
